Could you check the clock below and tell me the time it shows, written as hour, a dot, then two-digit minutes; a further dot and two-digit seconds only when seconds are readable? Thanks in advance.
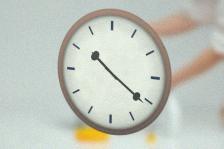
10.21
